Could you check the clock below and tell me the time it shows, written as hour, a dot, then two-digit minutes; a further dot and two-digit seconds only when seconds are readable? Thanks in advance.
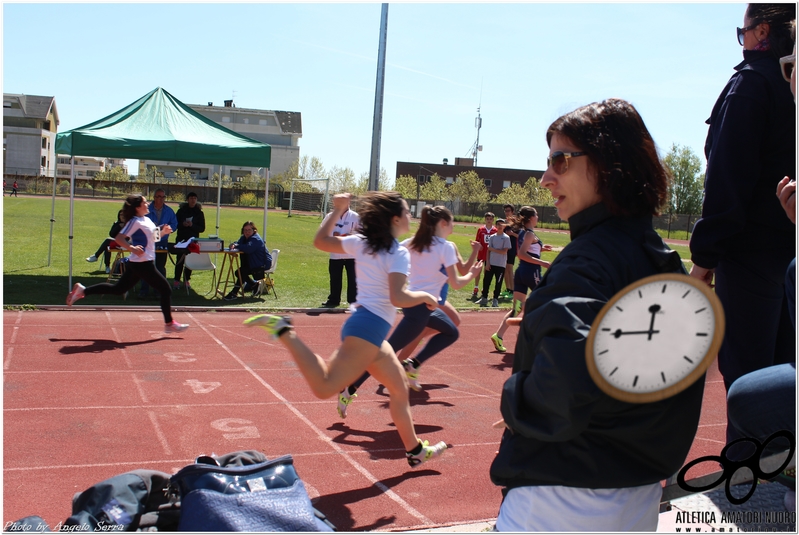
11.44
